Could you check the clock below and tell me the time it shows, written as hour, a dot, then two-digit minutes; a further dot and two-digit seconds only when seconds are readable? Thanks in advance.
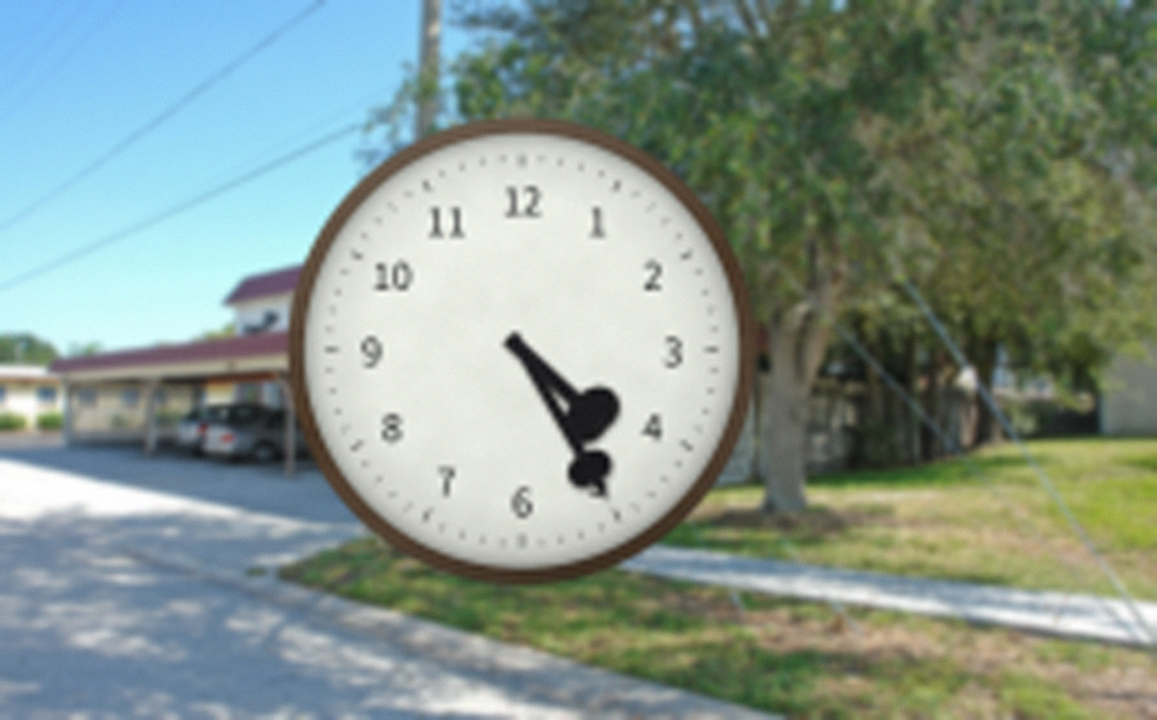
4.25
